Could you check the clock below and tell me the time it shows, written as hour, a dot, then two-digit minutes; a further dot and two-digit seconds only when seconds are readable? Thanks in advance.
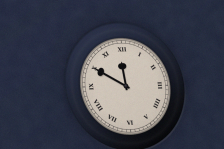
11.50
